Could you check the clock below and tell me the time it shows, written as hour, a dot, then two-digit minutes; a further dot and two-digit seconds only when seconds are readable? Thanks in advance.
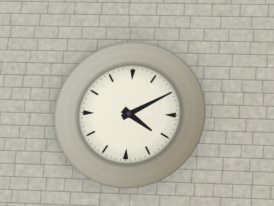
4.10
